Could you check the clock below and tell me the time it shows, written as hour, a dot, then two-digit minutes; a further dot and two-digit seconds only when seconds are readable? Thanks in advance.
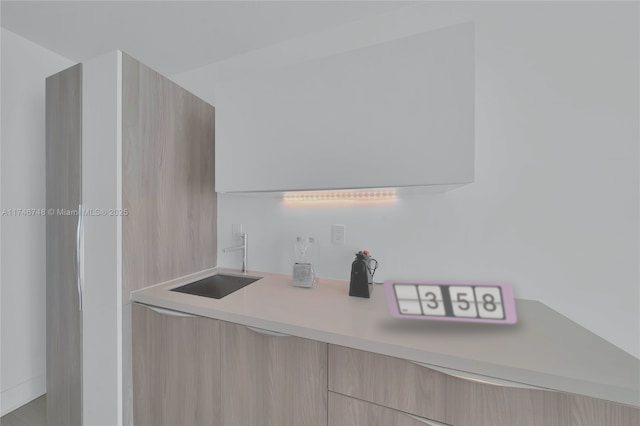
3.58
